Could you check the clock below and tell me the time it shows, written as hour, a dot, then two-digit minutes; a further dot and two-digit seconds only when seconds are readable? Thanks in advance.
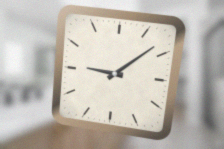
9.08
